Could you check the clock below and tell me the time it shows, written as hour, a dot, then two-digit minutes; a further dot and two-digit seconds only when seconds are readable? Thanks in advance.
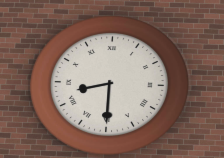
8.30
